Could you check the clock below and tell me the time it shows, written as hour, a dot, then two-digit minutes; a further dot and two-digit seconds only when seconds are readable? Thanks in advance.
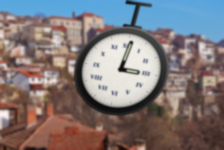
3.01
